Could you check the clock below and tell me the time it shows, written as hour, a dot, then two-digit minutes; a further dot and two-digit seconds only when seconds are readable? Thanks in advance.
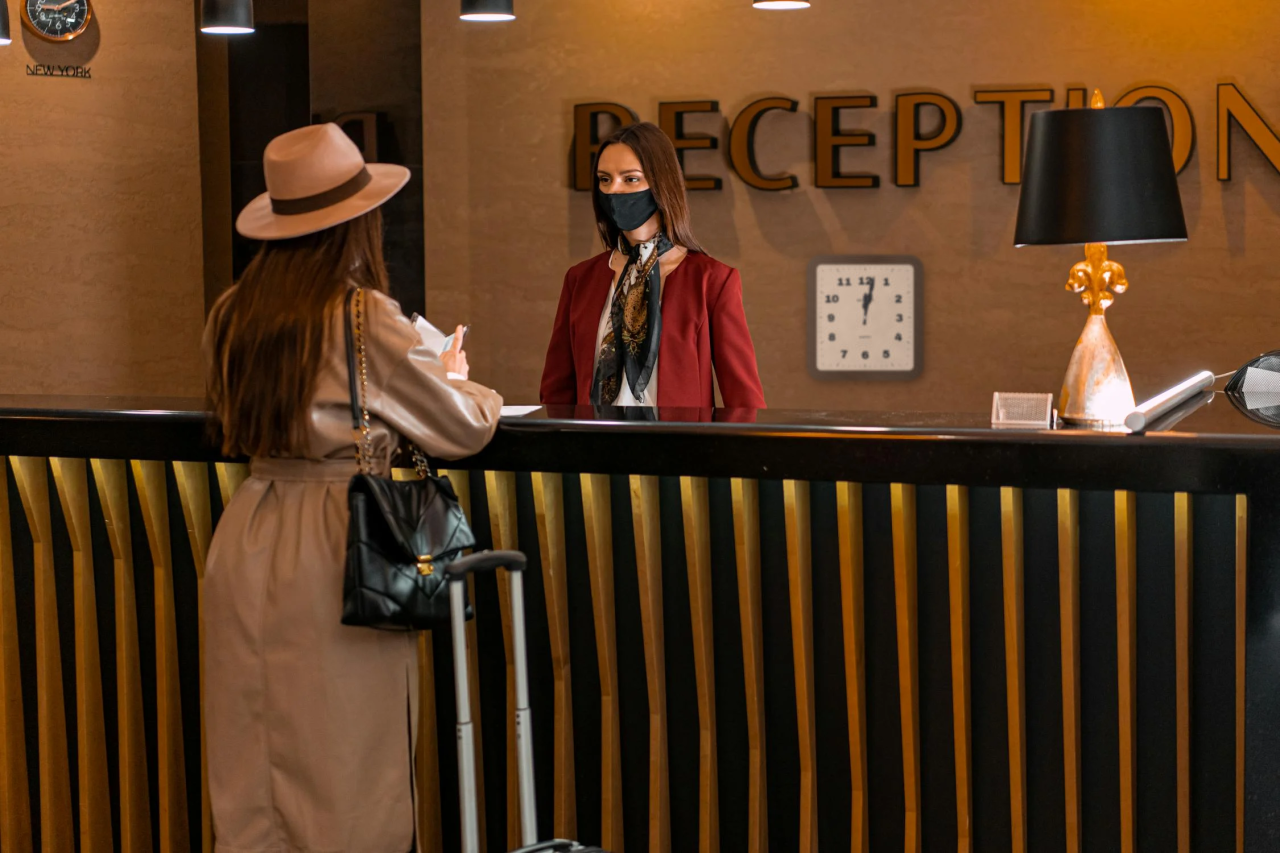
12.02
